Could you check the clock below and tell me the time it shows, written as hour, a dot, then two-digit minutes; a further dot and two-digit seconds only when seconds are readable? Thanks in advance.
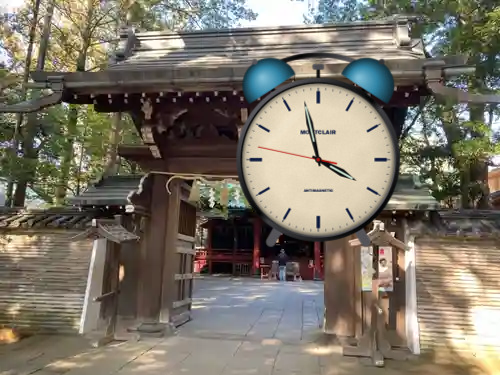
3.57.47
